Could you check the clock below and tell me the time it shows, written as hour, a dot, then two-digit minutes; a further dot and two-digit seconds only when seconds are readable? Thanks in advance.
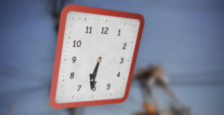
6.31
